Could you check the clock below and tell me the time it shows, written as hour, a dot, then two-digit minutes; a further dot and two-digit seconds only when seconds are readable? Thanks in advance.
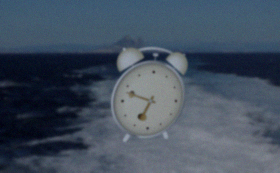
6.48
